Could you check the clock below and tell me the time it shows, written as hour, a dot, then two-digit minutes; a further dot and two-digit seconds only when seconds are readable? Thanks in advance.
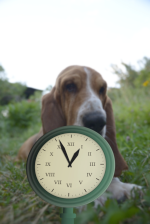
12.56
